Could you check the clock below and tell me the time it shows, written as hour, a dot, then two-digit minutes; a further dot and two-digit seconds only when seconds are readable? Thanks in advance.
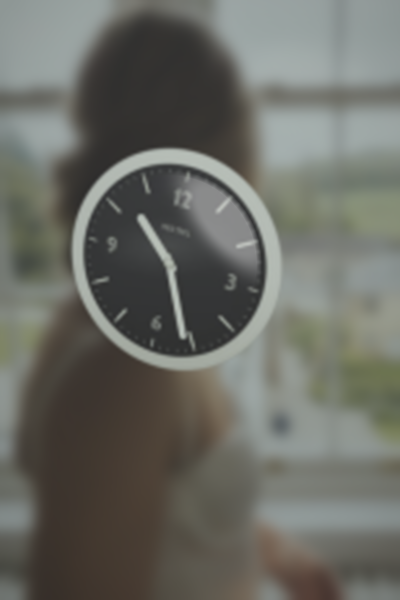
10.26
